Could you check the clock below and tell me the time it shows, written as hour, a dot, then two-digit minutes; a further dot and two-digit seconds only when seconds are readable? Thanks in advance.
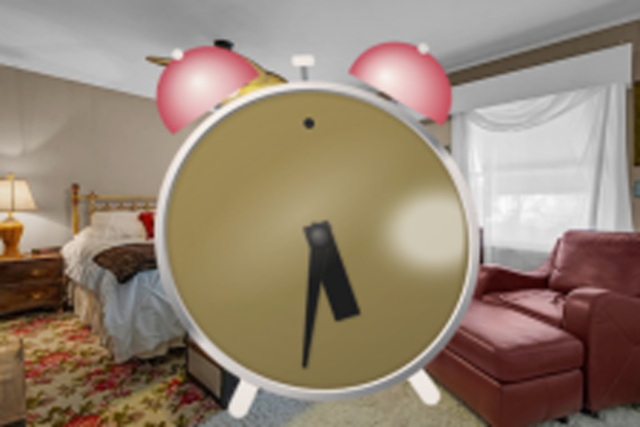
5.32
